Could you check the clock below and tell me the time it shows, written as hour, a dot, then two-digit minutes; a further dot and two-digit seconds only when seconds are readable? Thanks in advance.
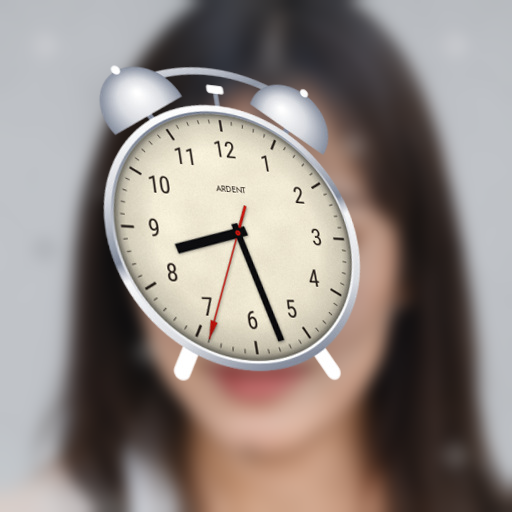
8.27.34
